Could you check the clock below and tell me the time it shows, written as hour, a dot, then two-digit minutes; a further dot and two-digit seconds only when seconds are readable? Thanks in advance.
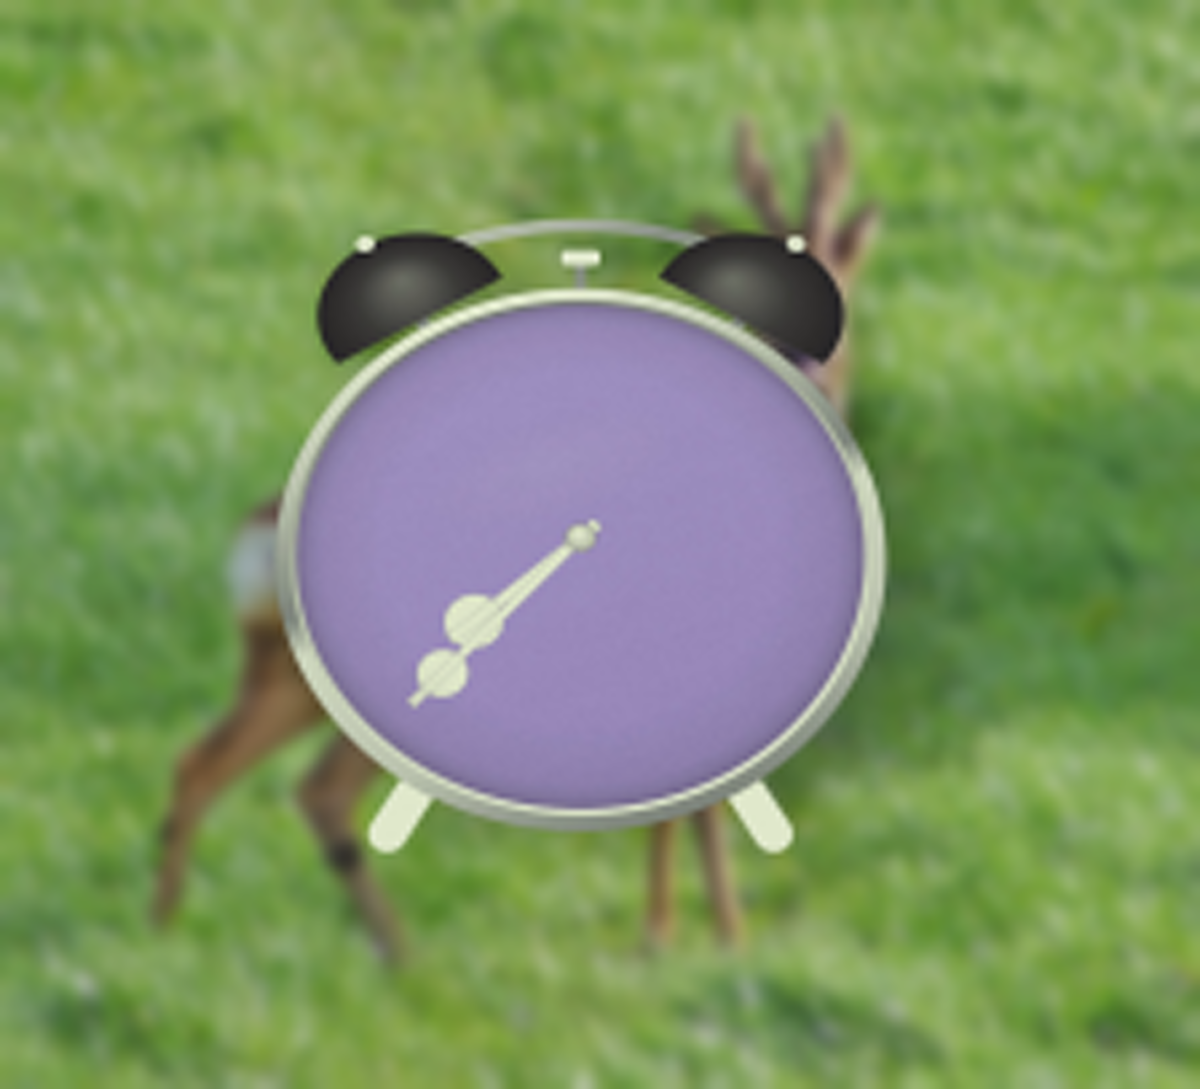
7.37
